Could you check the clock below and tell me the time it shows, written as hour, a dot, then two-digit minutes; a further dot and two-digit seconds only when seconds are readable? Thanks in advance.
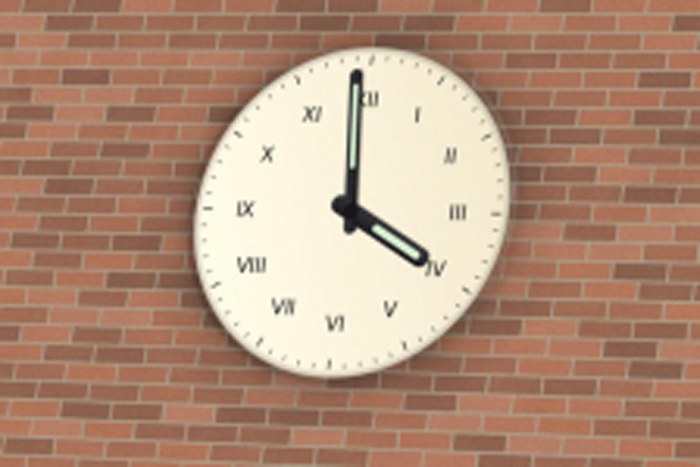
3.59
